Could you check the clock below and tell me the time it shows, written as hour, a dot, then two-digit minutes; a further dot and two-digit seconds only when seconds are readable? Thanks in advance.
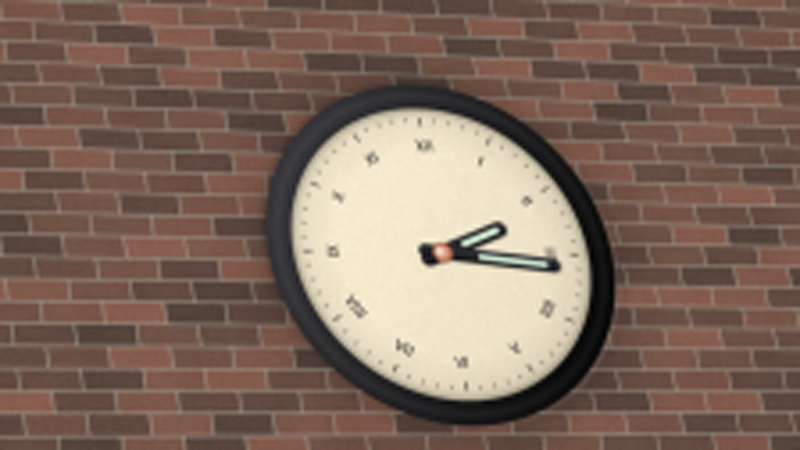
2.16
